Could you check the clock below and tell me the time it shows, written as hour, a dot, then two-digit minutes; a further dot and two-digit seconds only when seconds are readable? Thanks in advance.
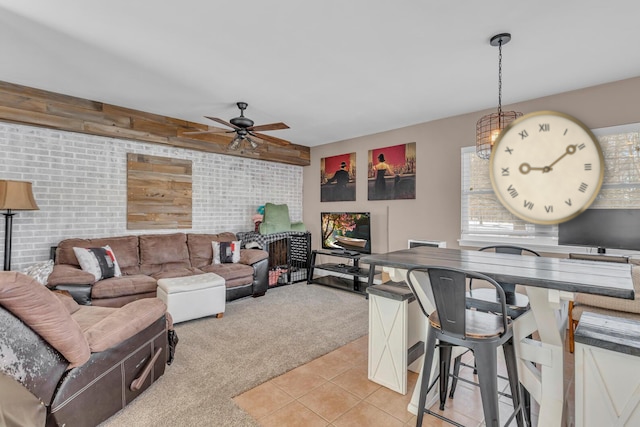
9.09
